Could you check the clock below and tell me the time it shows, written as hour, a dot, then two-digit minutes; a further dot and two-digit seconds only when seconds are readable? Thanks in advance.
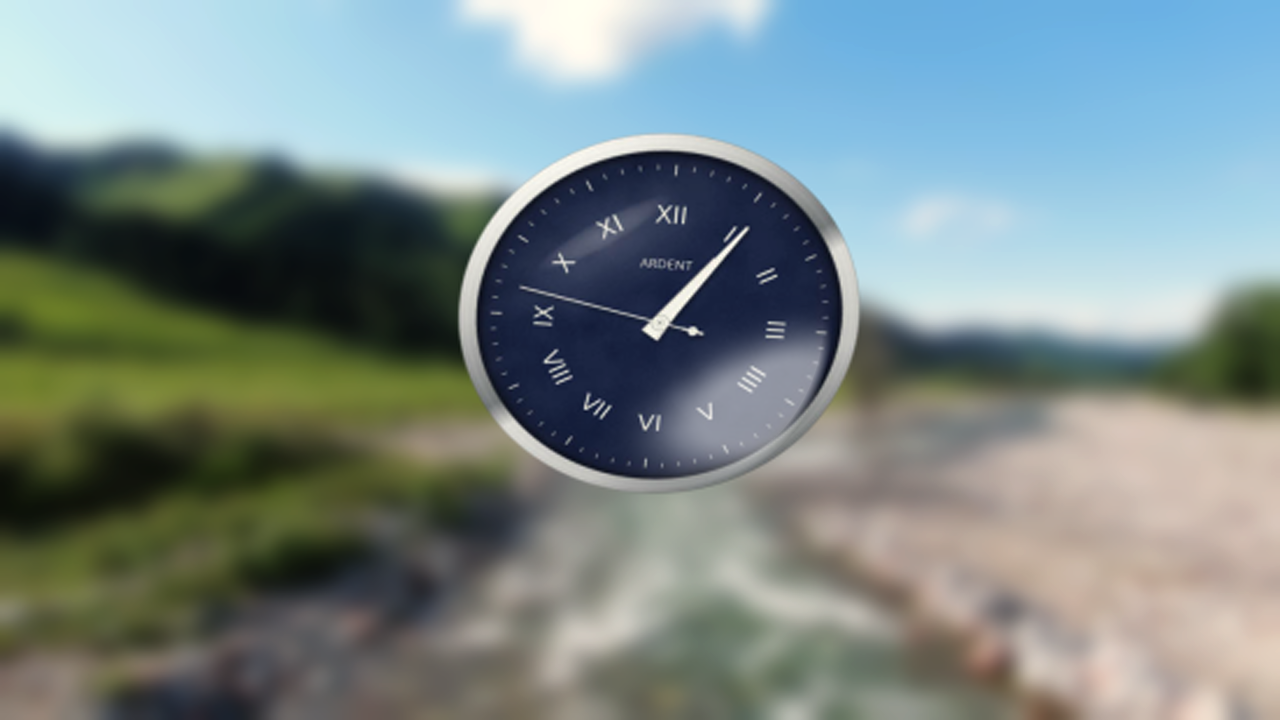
1.05.47
